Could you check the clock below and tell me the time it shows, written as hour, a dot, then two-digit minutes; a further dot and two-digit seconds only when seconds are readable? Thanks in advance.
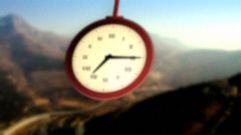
7.15
